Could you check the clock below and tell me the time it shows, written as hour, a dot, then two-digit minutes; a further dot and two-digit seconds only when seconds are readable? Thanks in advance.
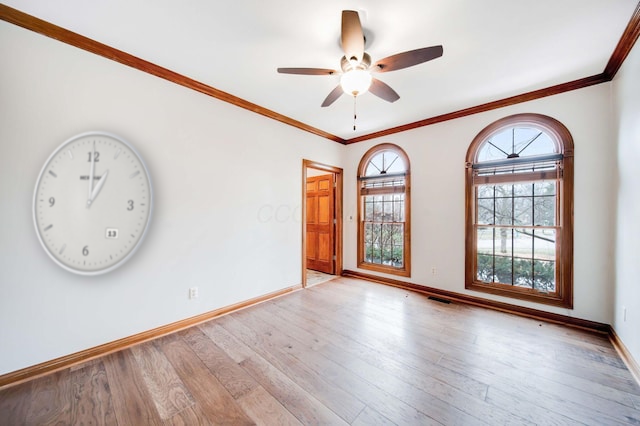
1.00
